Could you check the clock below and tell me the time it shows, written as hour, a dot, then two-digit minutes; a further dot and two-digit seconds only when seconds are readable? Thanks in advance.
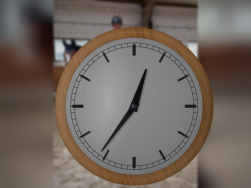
12.36
